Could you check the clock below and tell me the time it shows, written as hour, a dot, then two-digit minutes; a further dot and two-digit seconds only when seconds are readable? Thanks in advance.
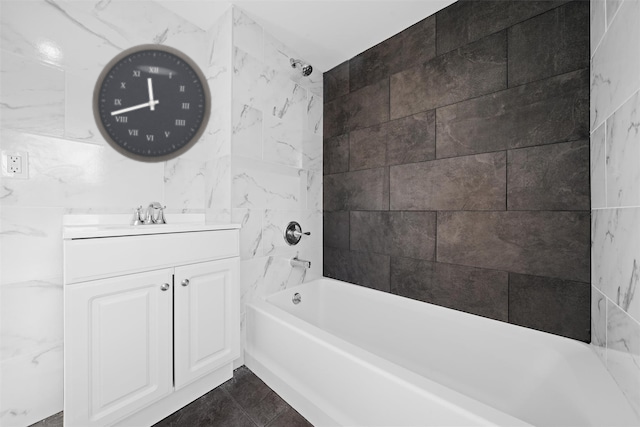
11.42
